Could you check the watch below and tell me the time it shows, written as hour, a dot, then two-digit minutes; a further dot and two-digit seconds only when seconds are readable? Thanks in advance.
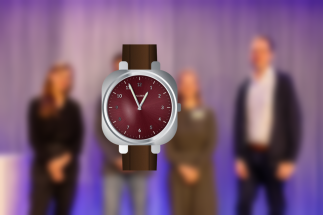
12.56
